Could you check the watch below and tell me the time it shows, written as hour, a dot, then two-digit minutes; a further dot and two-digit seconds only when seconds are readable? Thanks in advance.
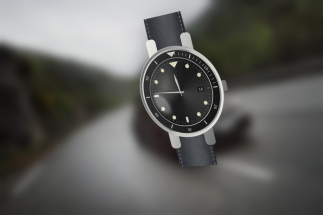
11.46
